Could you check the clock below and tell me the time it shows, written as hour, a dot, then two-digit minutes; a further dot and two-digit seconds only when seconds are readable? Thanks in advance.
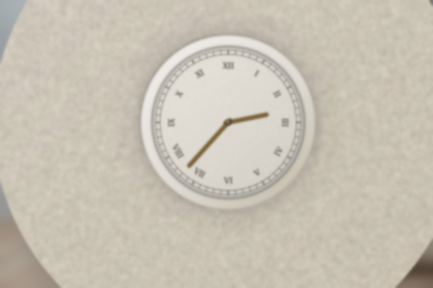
2.37
